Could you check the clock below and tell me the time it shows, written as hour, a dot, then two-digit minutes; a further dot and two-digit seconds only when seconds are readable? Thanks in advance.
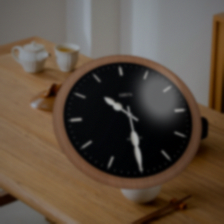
10.30
